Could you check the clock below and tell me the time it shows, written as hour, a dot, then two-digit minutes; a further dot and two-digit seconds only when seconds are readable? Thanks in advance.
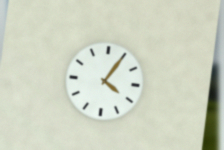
4.05
